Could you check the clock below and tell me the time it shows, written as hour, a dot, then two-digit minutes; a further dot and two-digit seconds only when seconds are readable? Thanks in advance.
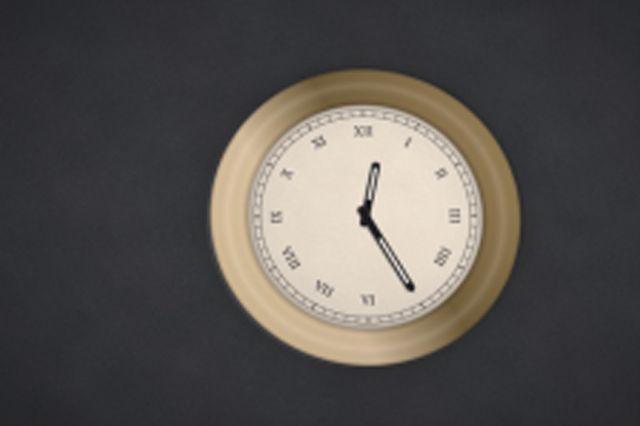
12.25
